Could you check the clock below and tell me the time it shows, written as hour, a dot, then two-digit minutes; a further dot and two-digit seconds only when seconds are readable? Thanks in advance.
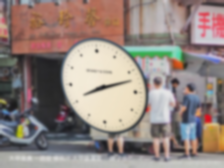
8.12
